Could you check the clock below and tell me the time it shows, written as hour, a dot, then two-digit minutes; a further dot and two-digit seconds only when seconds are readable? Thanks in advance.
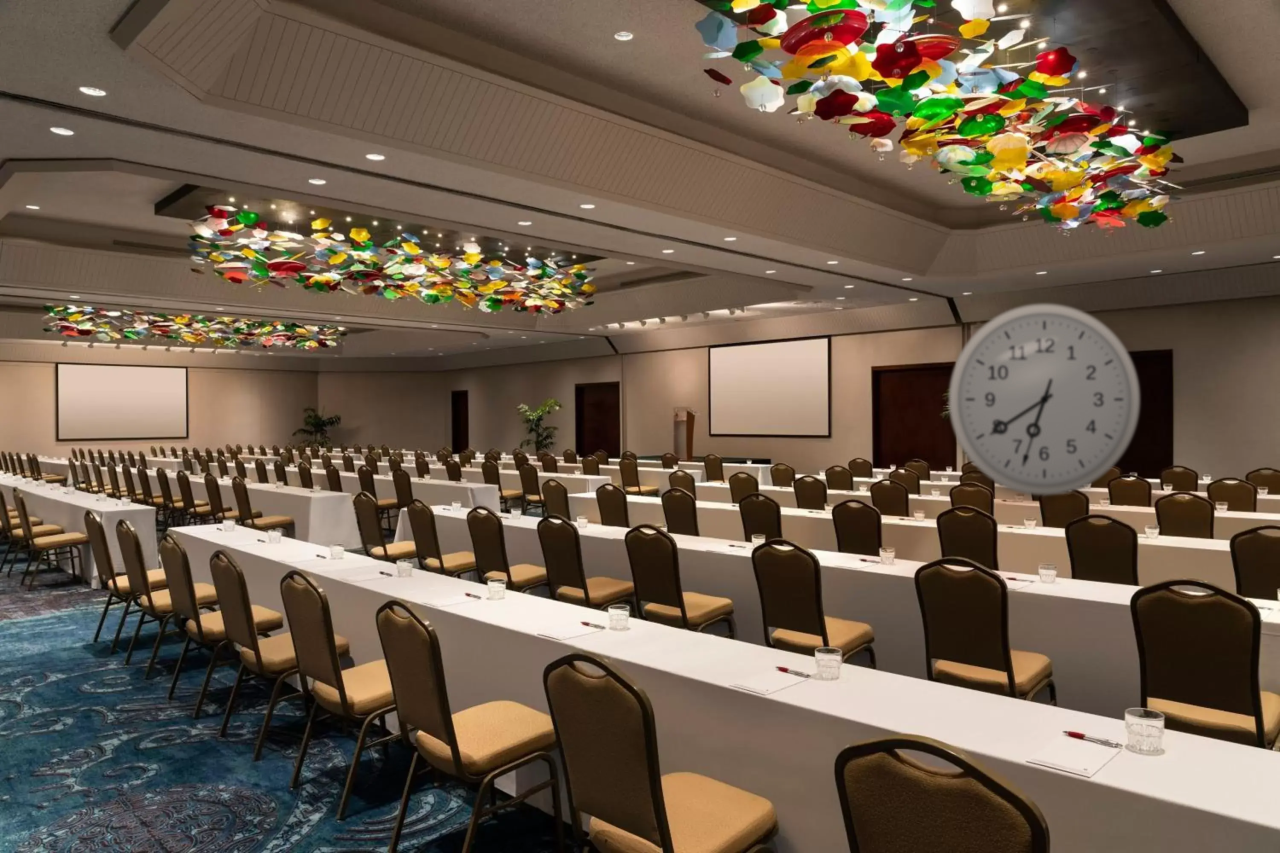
6.39.33
